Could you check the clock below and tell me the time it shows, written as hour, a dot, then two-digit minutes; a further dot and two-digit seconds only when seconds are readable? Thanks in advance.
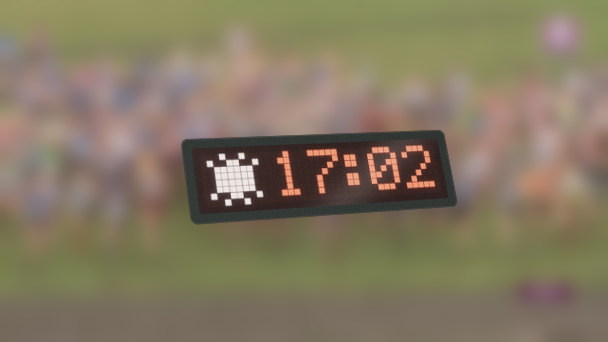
17.02
